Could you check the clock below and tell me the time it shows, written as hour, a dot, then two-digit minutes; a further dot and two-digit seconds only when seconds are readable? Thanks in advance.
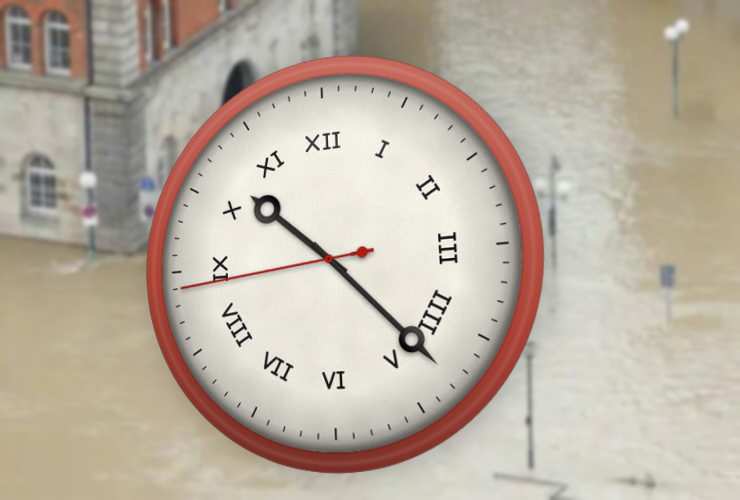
10.22.44
